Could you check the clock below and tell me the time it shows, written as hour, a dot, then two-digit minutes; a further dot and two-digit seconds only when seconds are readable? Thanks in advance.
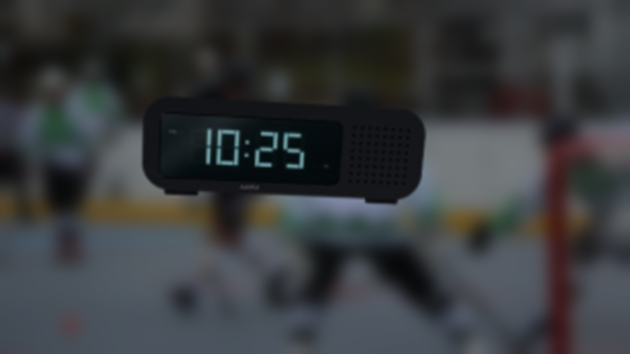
10.25
